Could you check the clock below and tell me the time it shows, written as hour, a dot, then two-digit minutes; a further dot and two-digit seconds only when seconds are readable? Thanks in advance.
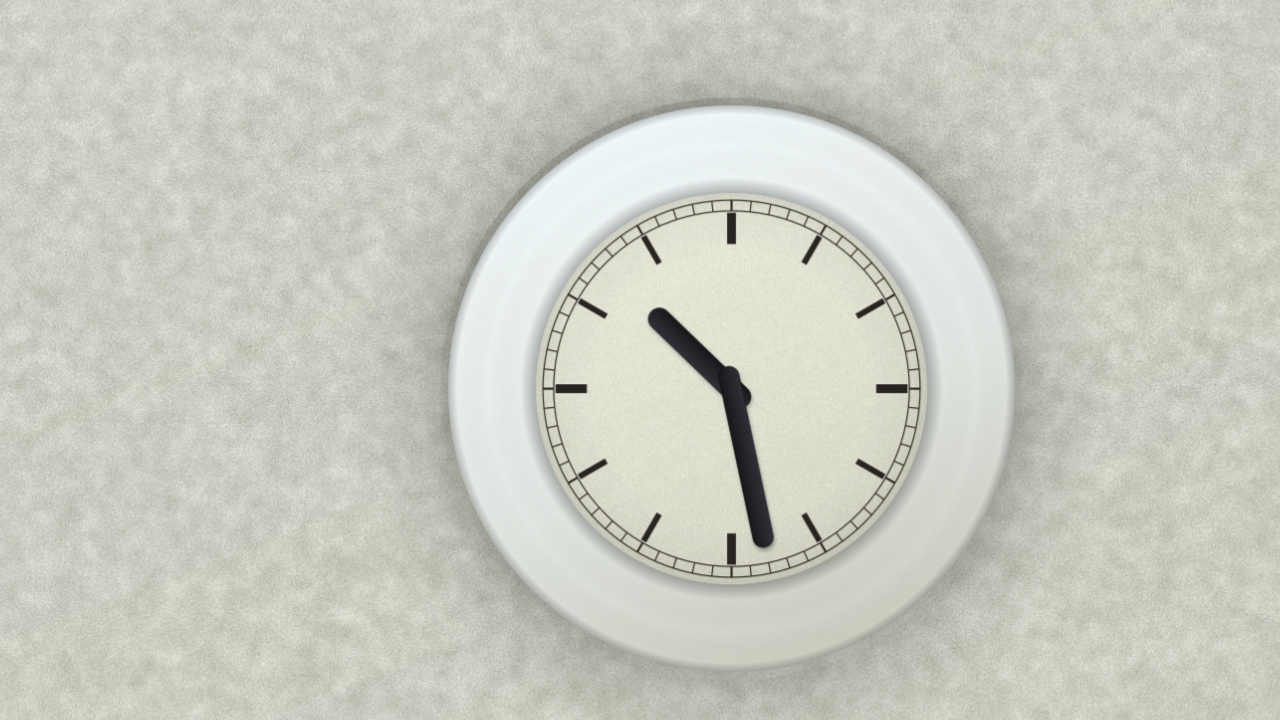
10.28
